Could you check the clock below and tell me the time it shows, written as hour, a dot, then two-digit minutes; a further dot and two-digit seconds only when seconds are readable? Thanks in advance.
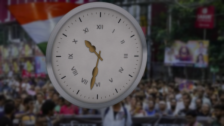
10.32
